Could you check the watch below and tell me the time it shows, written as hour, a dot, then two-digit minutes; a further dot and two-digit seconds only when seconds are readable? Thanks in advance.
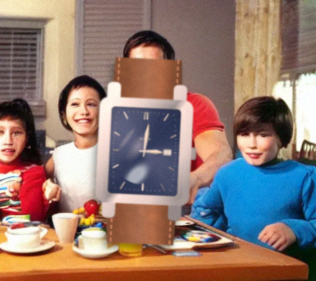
3.01
